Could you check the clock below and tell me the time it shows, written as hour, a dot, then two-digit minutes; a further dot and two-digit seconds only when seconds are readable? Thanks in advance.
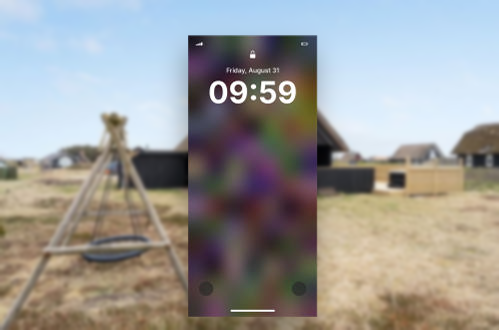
9.59
